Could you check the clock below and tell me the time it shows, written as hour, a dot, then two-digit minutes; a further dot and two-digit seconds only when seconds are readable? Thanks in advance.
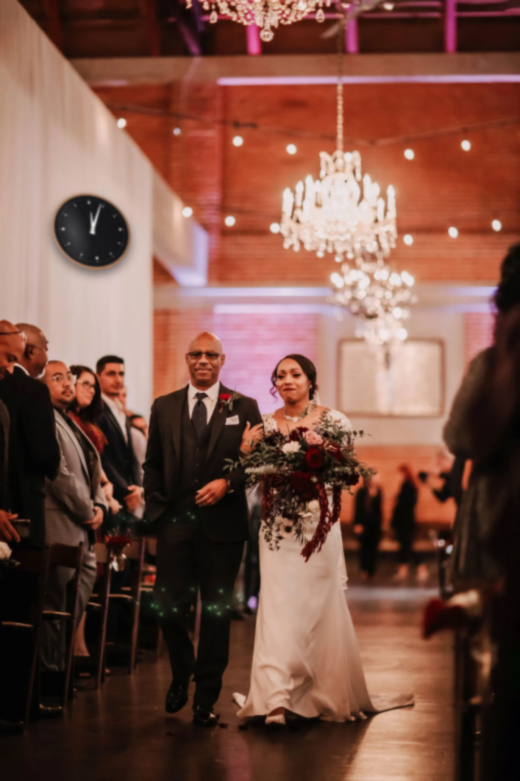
12.04
